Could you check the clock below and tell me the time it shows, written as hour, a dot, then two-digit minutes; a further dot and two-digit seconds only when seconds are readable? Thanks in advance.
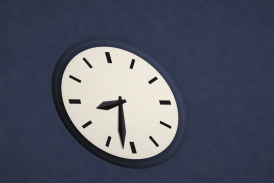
8.32
